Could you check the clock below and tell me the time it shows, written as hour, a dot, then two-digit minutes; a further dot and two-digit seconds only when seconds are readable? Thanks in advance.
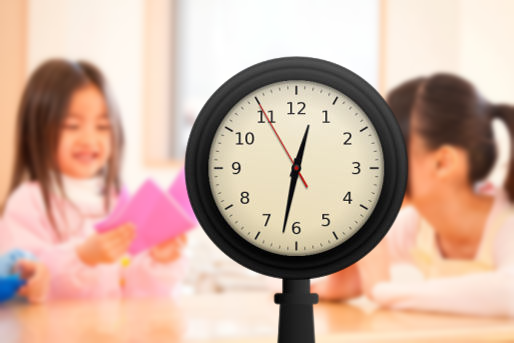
12.31.55
